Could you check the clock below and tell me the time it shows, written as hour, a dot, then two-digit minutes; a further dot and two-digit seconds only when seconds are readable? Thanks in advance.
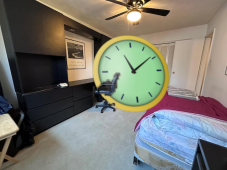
11.09
